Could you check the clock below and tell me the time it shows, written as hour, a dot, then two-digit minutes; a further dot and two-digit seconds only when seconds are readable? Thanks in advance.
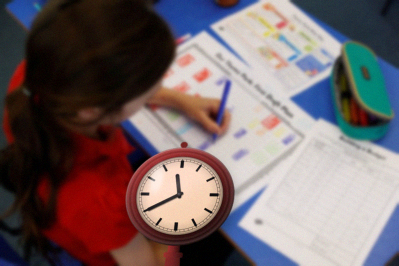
11.40
